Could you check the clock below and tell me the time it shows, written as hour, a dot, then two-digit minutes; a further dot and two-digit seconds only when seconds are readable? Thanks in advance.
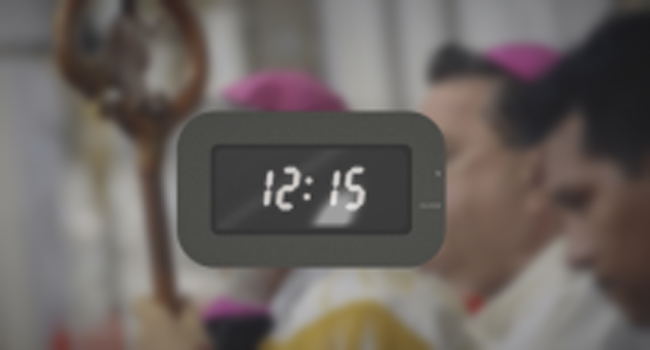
12.15
